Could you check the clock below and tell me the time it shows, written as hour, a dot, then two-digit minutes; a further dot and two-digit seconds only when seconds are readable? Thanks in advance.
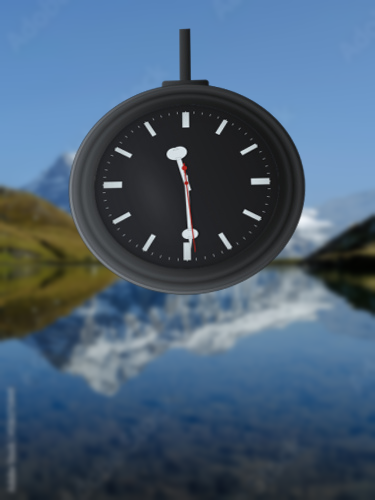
11.29.29
